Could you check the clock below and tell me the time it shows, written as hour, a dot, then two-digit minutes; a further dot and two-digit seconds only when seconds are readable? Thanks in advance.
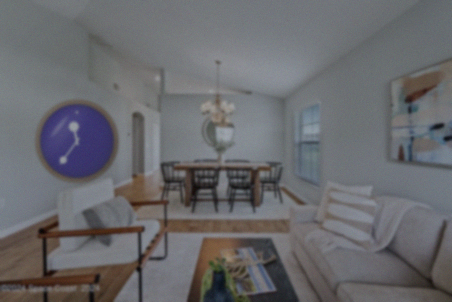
11.36
